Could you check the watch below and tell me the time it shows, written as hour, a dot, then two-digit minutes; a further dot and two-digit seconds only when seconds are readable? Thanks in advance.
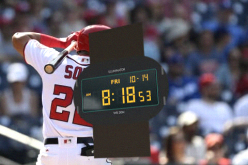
8.18.53
